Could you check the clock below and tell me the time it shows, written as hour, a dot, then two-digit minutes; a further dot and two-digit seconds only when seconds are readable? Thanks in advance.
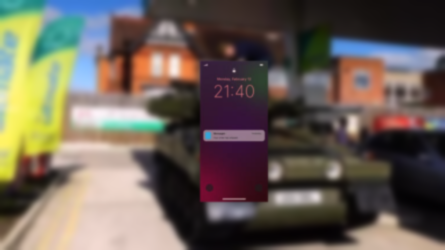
21.40
